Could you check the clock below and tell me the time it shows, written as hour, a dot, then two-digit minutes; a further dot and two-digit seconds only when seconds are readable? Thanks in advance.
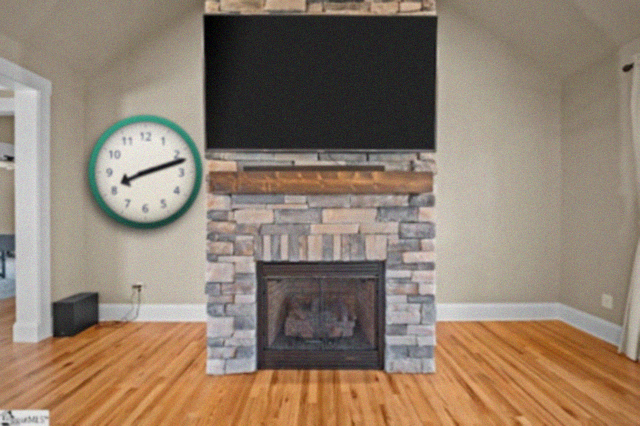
8.12
